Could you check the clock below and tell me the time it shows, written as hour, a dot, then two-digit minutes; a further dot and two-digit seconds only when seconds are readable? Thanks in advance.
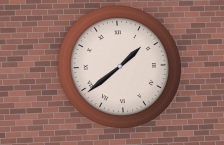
1.39
